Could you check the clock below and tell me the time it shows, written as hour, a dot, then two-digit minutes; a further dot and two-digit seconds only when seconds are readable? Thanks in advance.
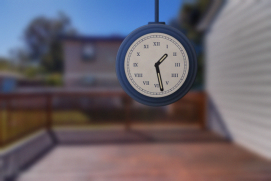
1.28
